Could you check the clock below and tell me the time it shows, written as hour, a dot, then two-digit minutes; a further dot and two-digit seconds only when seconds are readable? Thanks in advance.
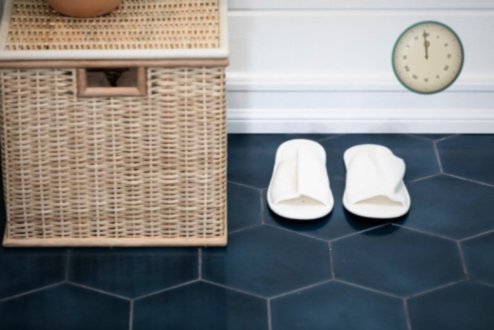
11.59
